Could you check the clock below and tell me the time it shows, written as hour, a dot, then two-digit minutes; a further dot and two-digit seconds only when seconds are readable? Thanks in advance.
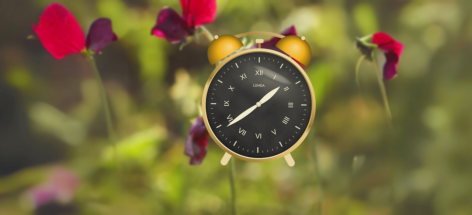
1.39
